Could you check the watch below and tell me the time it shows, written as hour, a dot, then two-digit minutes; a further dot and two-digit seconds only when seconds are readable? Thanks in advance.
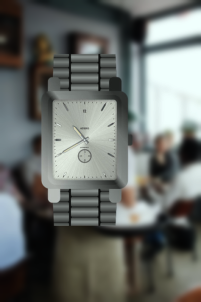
10.40
